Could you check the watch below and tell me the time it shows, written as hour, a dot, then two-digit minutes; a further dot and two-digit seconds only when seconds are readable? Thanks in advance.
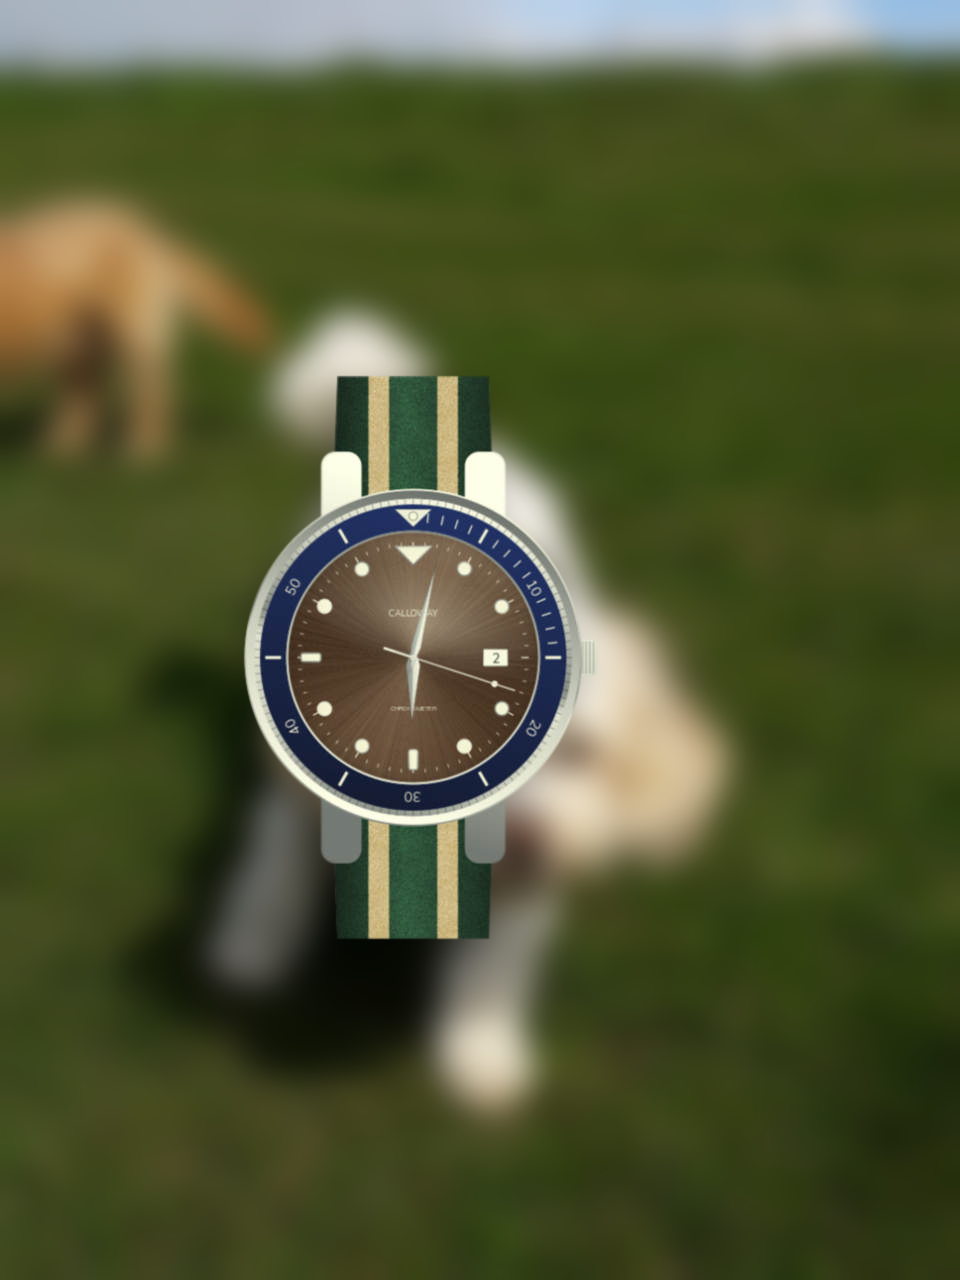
6.02.18
